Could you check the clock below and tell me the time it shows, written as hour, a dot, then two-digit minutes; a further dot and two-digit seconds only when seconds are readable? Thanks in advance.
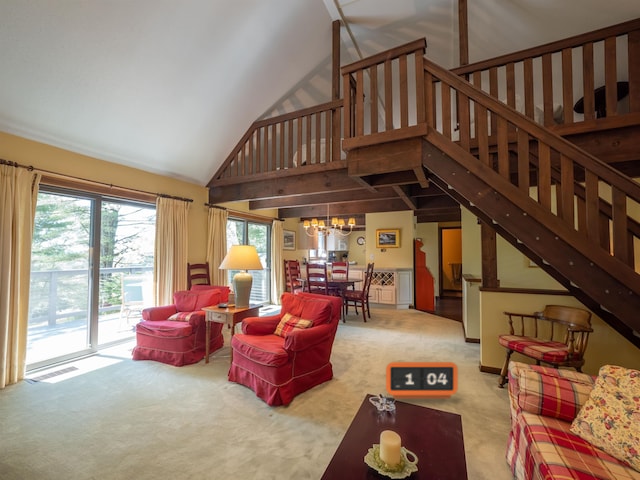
1.04
